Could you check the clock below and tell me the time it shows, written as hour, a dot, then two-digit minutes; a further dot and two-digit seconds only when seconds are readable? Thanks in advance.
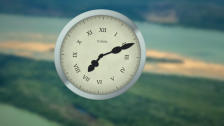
7.11
